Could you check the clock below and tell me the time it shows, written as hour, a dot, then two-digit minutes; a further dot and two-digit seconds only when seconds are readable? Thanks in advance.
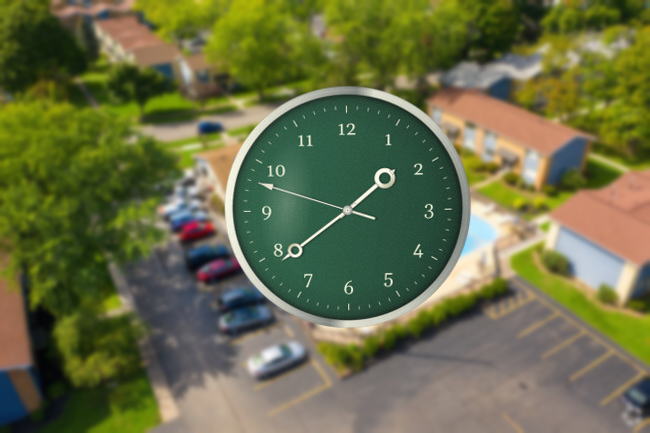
1.38.48
